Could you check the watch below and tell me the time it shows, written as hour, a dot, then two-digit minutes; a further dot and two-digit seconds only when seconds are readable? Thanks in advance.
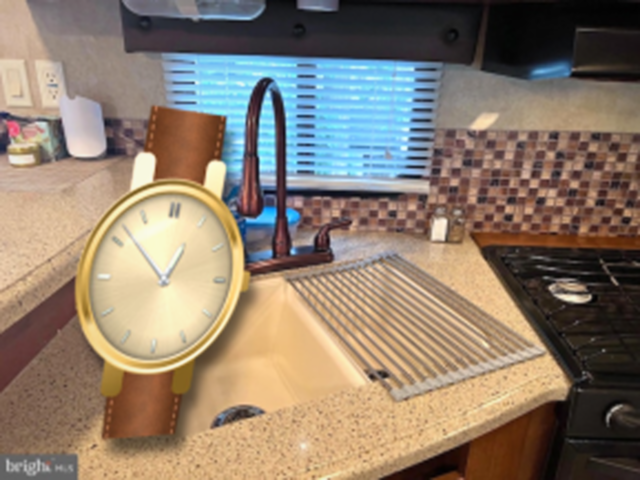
12.52
